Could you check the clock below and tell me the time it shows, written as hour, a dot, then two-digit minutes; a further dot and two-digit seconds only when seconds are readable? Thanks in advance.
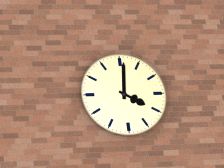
4.01
